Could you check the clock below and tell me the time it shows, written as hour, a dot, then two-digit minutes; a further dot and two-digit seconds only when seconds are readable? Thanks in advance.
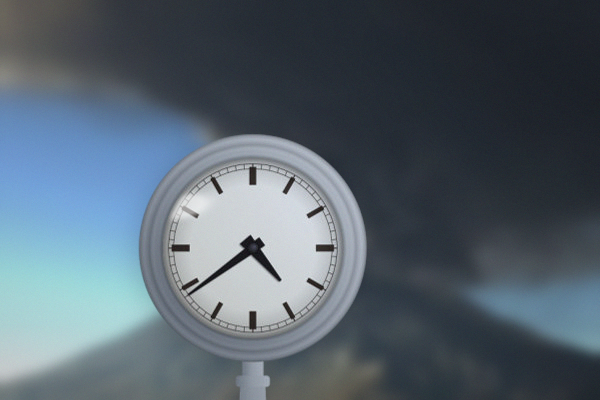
4.39
